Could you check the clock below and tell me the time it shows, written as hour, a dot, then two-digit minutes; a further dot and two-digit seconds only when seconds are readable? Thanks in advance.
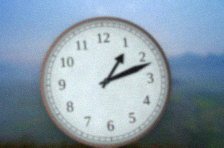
1.12
